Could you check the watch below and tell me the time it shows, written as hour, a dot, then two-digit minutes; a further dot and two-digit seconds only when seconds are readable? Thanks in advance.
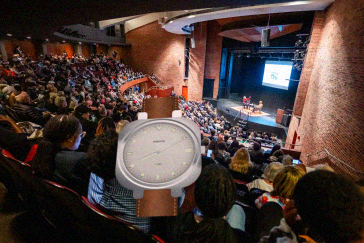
8.10
